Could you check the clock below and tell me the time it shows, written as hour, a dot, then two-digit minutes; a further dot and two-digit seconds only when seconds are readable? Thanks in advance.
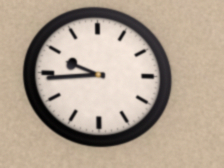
9.44
